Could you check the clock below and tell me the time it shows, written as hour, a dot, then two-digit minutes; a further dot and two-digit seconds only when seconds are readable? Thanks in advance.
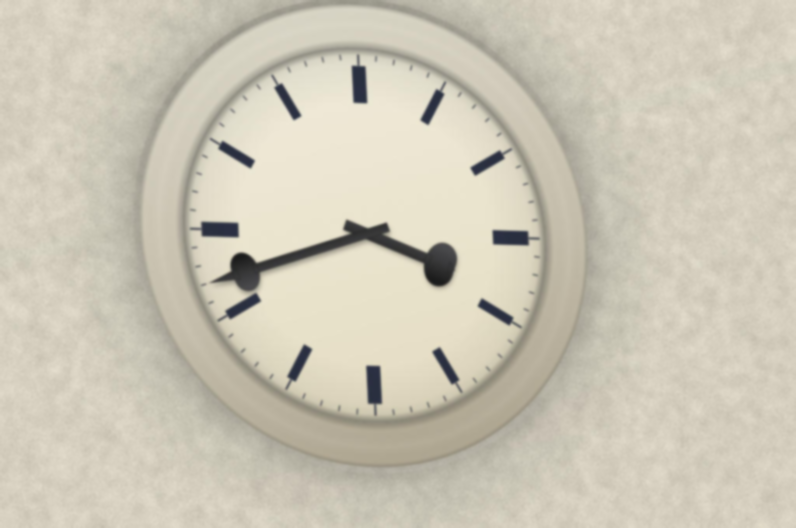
3.42
